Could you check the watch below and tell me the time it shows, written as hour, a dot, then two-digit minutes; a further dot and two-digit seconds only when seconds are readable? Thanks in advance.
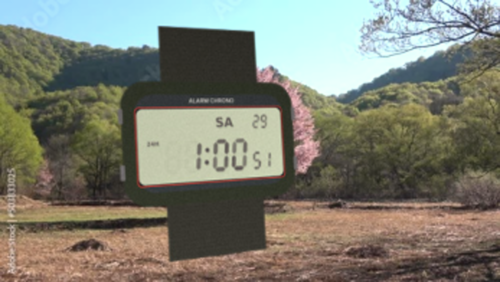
1.00.51
